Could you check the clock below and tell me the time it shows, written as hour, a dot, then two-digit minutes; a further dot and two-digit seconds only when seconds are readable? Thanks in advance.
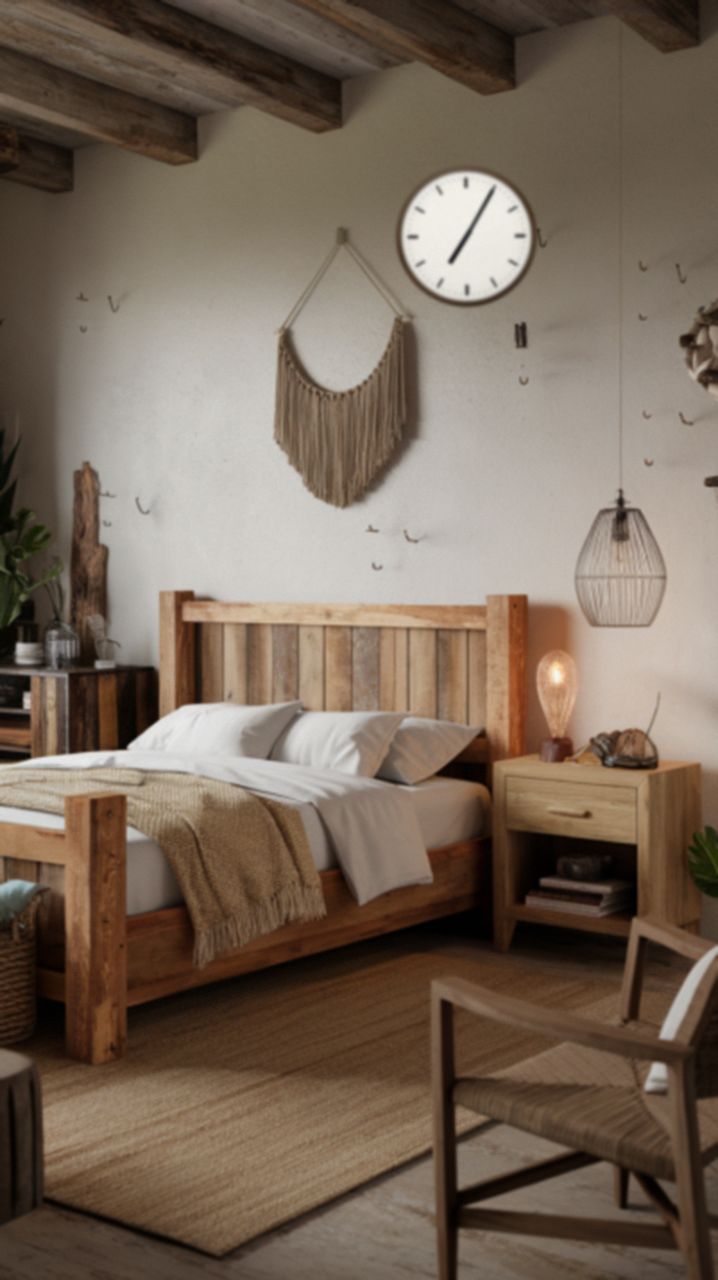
7.05
